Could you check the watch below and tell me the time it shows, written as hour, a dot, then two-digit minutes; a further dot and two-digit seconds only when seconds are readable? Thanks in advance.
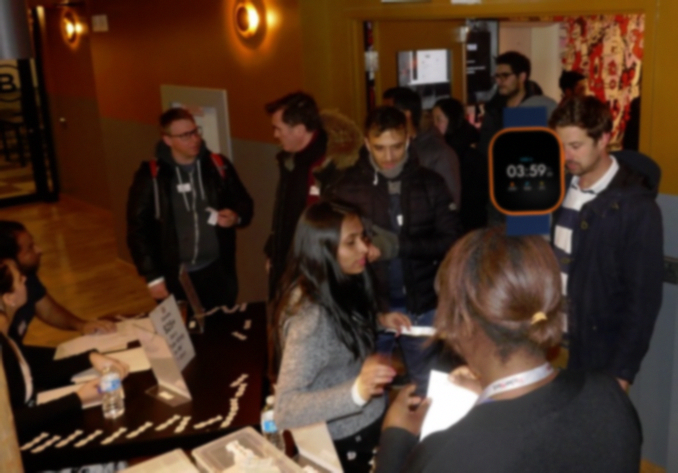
3.59
